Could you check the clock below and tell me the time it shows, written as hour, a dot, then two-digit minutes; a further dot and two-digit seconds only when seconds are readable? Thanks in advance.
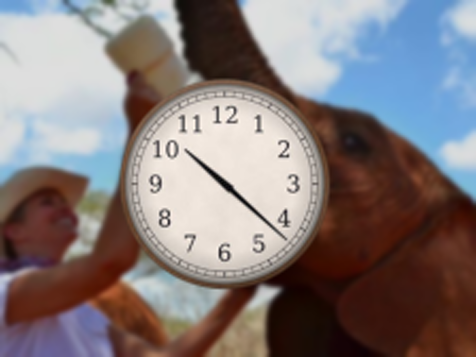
10.22
